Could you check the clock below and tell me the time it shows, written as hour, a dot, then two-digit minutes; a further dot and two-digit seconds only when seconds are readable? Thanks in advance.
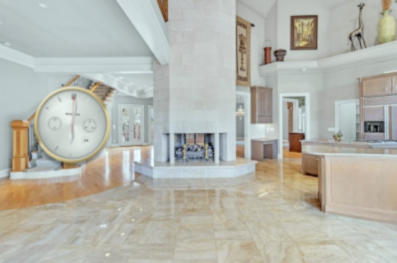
6.01
